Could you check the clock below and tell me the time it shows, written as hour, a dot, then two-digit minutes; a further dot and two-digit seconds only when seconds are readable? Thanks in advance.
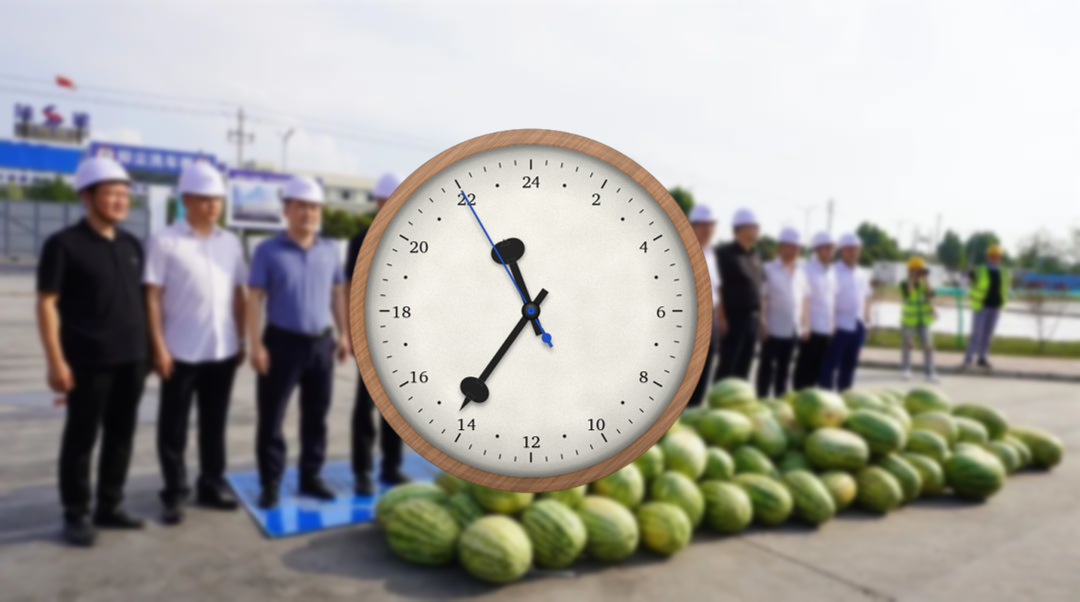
22.35.55
